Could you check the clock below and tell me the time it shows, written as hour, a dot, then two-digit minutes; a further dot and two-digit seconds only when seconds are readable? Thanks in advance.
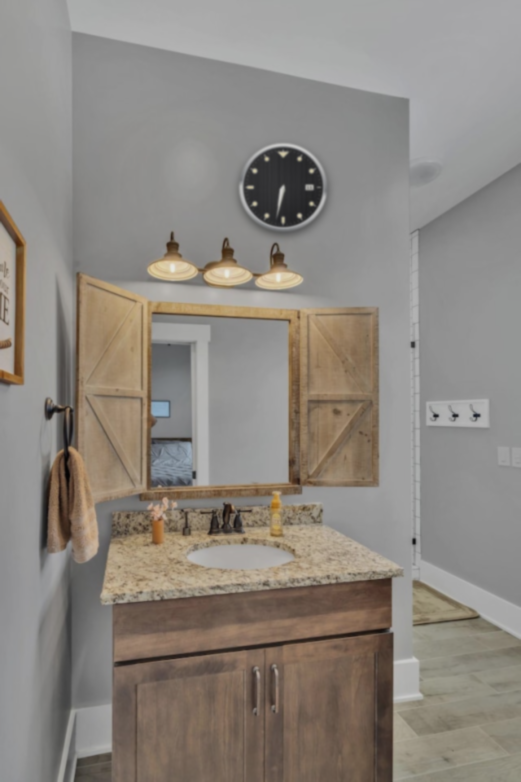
6.32
